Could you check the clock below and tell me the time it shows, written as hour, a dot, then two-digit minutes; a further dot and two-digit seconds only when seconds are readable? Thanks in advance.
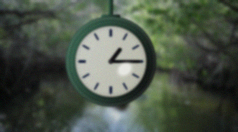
1.15
